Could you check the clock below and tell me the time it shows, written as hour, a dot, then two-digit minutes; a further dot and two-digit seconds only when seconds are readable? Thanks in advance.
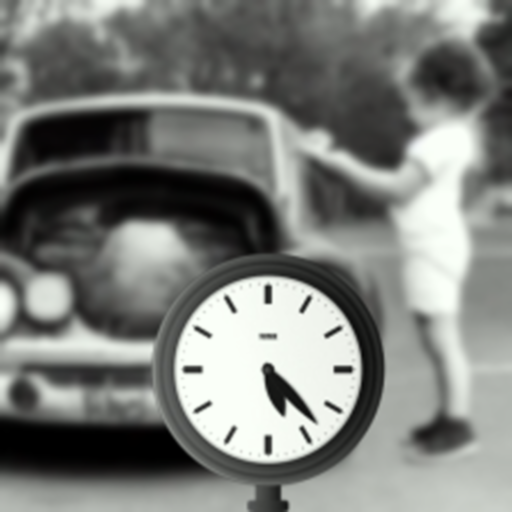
5.23
